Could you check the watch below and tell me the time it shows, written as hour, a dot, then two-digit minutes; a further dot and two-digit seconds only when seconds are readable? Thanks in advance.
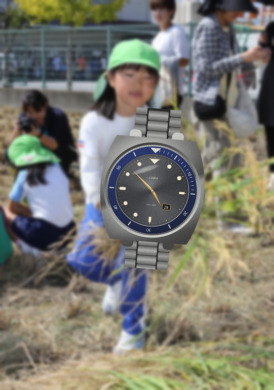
4.52
